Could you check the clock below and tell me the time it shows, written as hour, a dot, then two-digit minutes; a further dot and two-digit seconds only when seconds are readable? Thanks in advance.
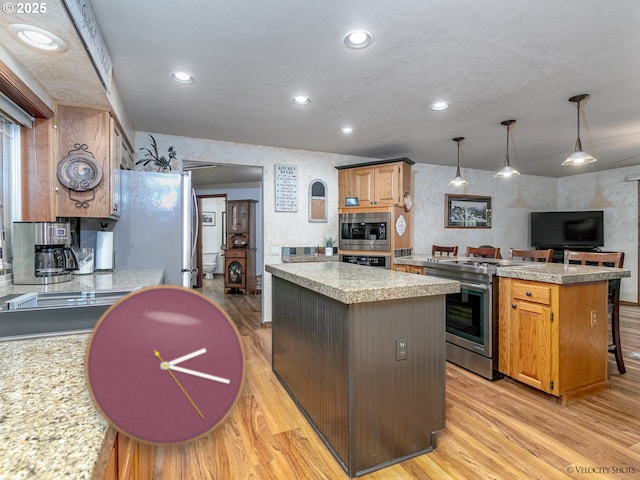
2.17.24
